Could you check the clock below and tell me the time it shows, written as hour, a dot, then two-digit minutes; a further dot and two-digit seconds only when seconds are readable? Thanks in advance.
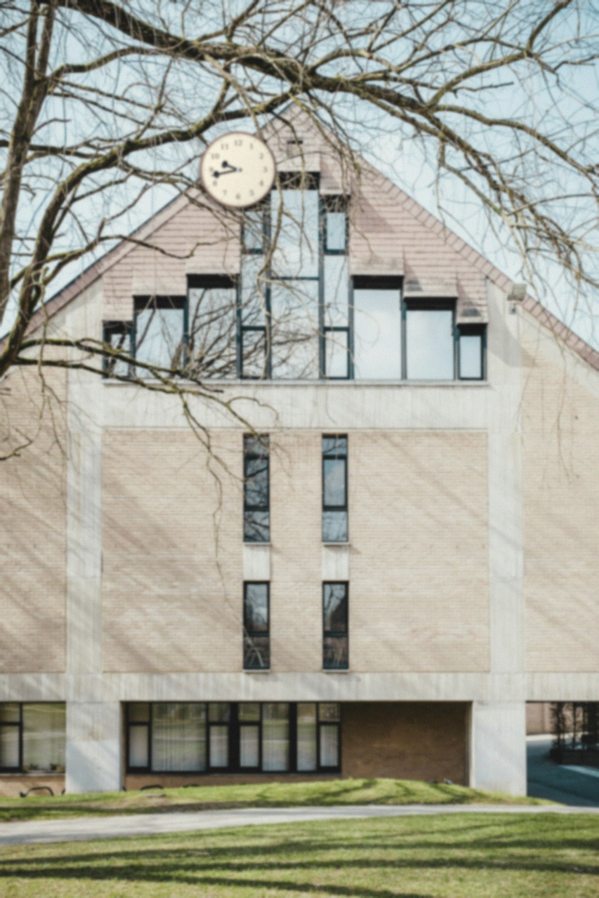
9.43
